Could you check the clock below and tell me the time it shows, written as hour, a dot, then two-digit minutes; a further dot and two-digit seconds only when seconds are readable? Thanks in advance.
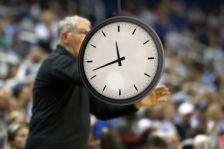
11.42
